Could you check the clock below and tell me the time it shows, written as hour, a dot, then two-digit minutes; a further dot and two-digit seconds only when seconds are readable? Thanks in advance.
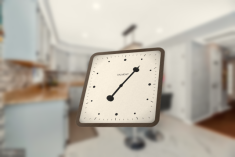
7.06
